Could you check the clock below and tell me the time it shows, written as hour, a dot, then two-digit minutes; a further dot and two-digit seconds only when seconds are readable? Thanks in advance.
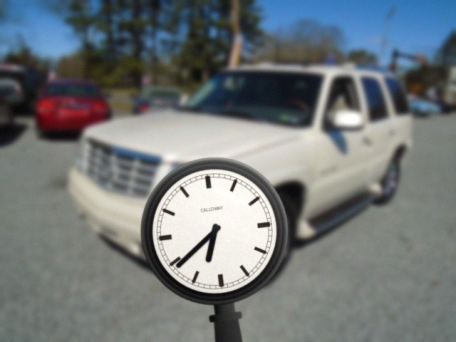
6.39
